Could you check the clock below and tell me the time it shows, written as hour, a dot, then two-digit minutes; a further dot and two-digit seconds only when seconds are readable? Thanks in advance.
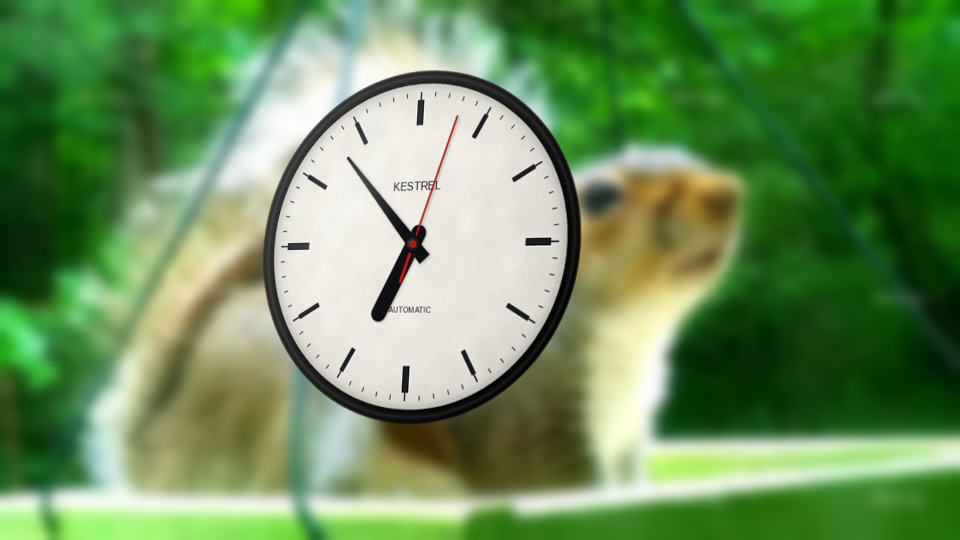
6.53.03
